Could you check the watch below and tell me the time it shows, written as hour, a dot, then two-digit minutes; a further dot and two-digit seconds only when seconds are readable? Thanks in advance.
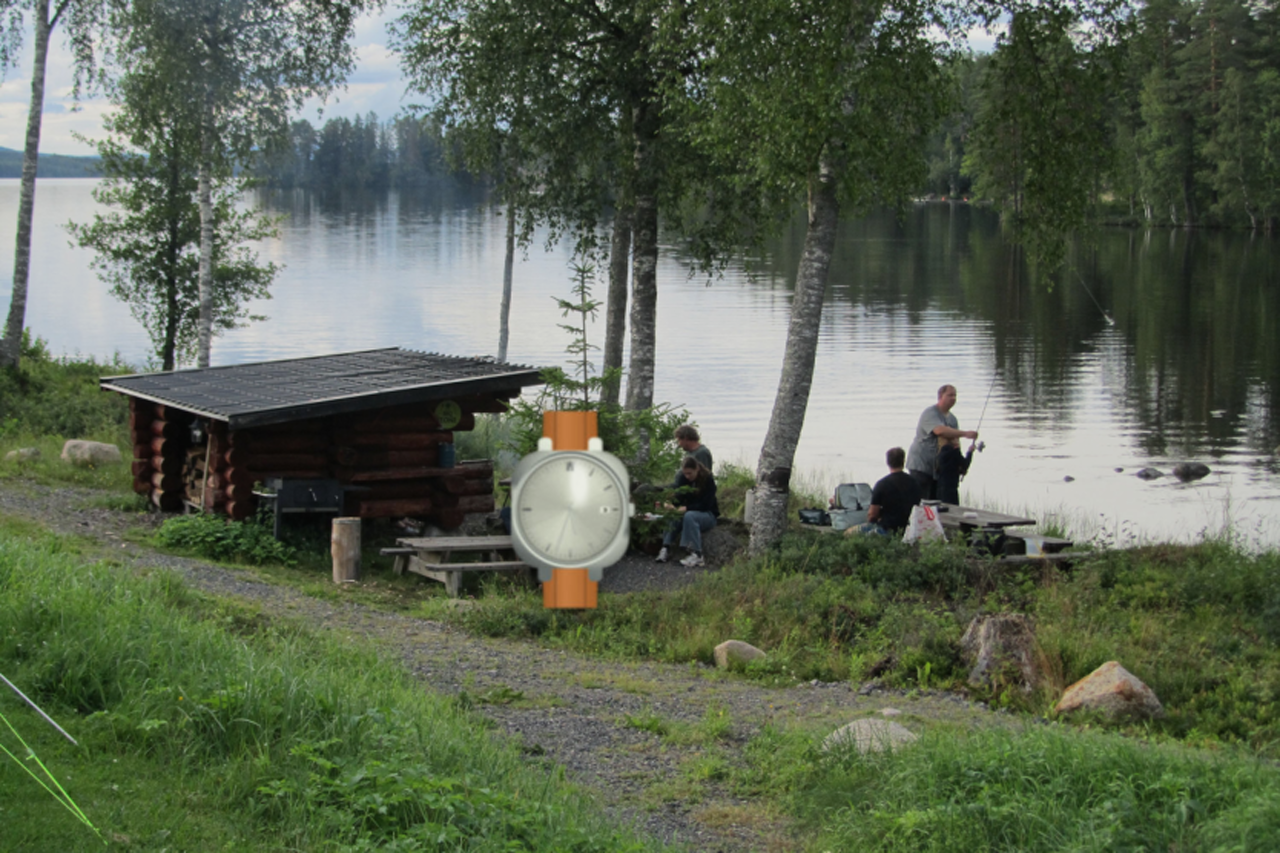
5.33
